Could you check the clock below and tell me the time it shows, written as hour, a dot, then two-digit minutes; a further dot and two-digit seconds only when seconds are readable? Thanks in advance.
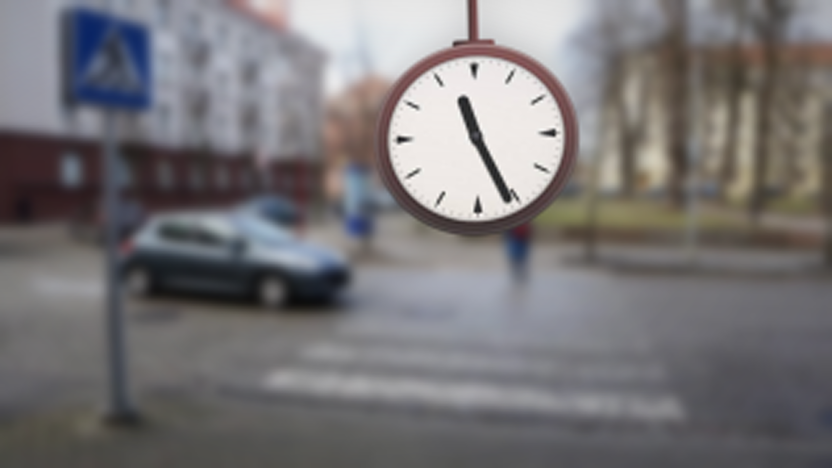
11.26
